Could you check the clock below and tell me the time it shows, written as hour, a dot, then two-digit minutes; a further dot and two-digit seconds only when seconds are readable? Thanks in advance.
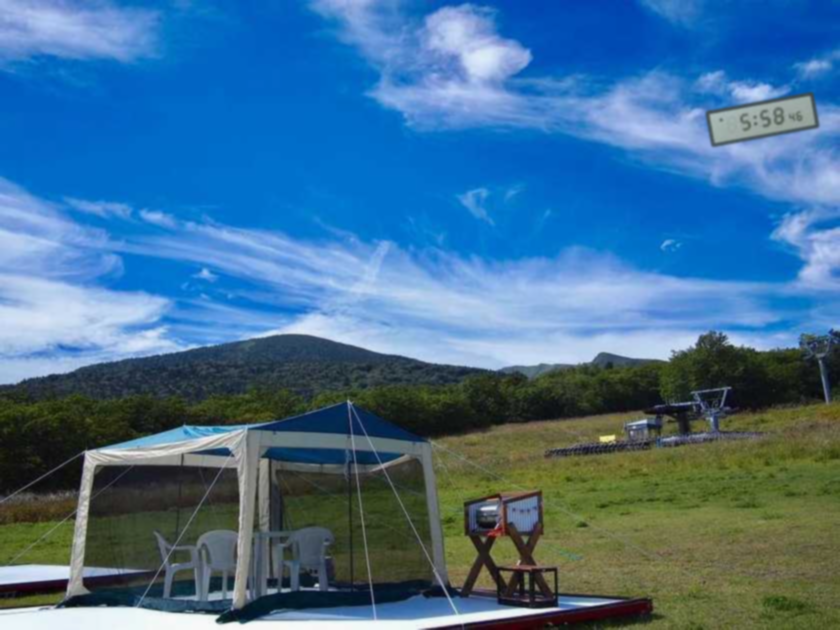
5.58
